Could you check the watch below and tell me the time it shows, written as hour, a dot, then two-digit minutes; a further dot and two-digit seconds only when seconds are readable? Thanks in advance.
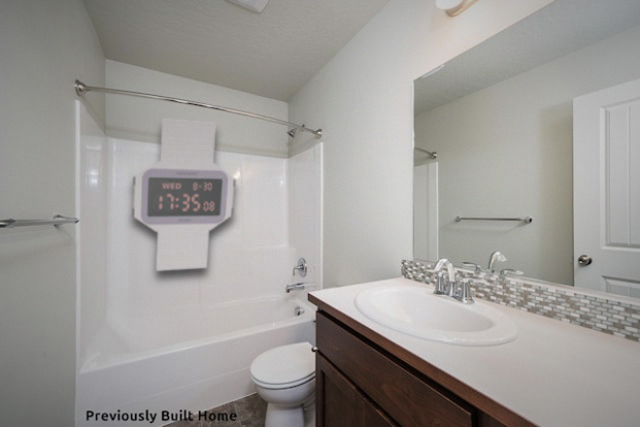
17.35.08
